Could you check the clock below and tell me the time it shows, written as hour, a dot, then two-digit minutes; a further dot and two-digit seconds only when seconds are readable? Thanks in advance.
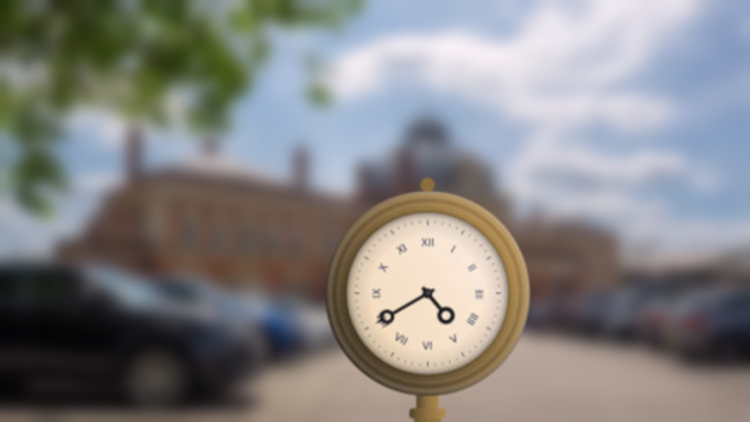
4.40
